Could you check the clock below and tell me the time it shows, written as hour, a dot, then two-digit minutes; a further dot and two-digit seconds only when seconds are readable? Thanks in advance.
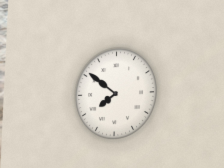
7.51
